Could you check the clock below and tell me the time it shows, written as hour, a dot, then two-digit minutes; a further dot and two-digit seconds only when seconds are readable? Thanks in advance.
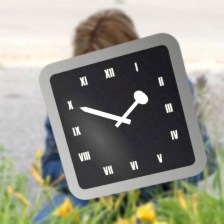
1.50
